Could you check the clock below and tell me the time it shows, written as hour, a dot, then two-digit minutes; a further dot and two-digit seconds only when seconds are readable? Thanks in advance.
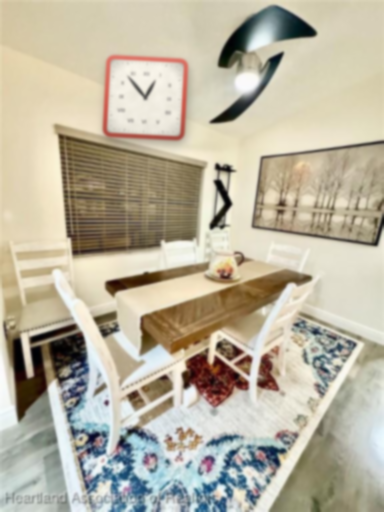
12.53
